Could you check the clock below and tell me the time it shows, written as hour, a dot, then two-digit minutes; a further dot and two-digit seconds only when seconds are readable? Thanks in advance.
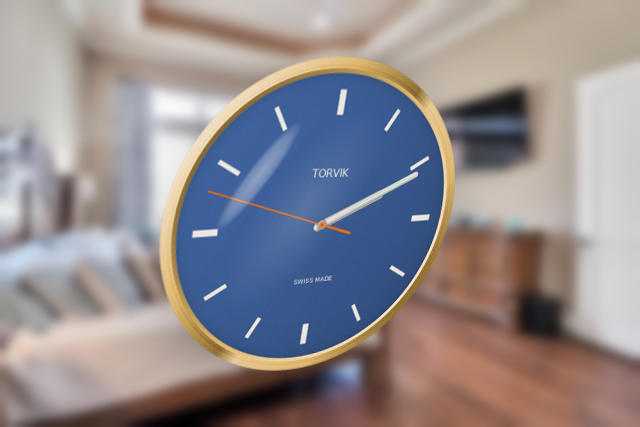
2.10.48
